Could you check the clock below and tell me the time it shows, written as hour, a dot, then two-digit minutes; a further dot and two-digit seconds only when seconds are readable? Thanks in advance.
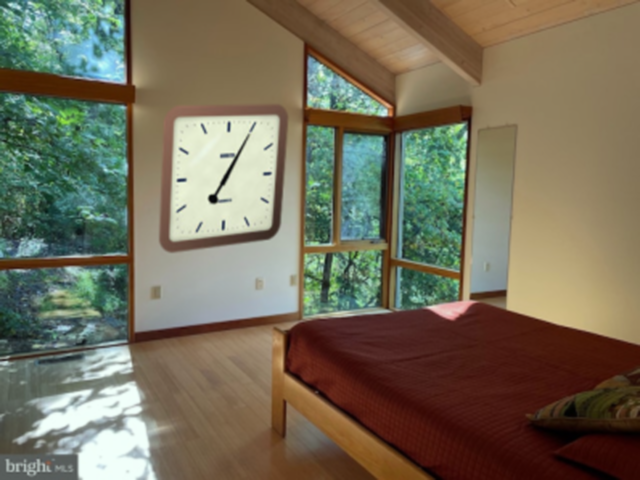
7.05
